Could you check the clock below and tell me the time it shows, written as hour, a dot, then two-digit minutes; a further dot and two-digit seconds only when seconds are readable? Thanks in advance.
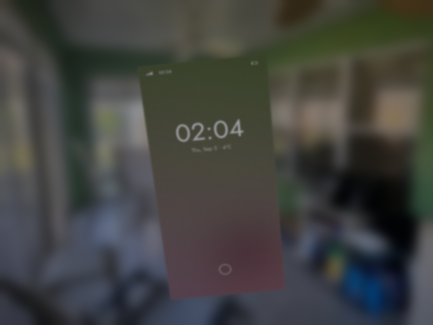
2.04
